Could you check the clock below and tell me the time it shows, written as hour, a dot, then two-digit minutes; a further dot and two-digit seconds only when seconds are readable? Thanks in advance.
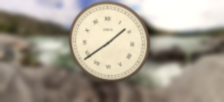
1.39
